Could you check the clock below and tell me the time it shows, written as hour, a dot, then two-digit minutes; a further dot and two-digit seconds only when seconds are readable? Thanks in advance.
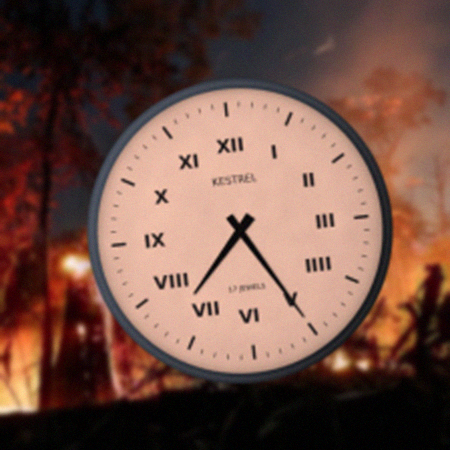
7.25
